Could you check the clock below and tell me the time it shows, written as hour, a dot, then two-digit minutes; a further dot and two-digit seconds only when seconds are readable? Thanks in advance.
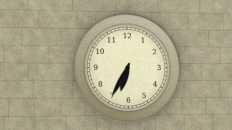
6.35
